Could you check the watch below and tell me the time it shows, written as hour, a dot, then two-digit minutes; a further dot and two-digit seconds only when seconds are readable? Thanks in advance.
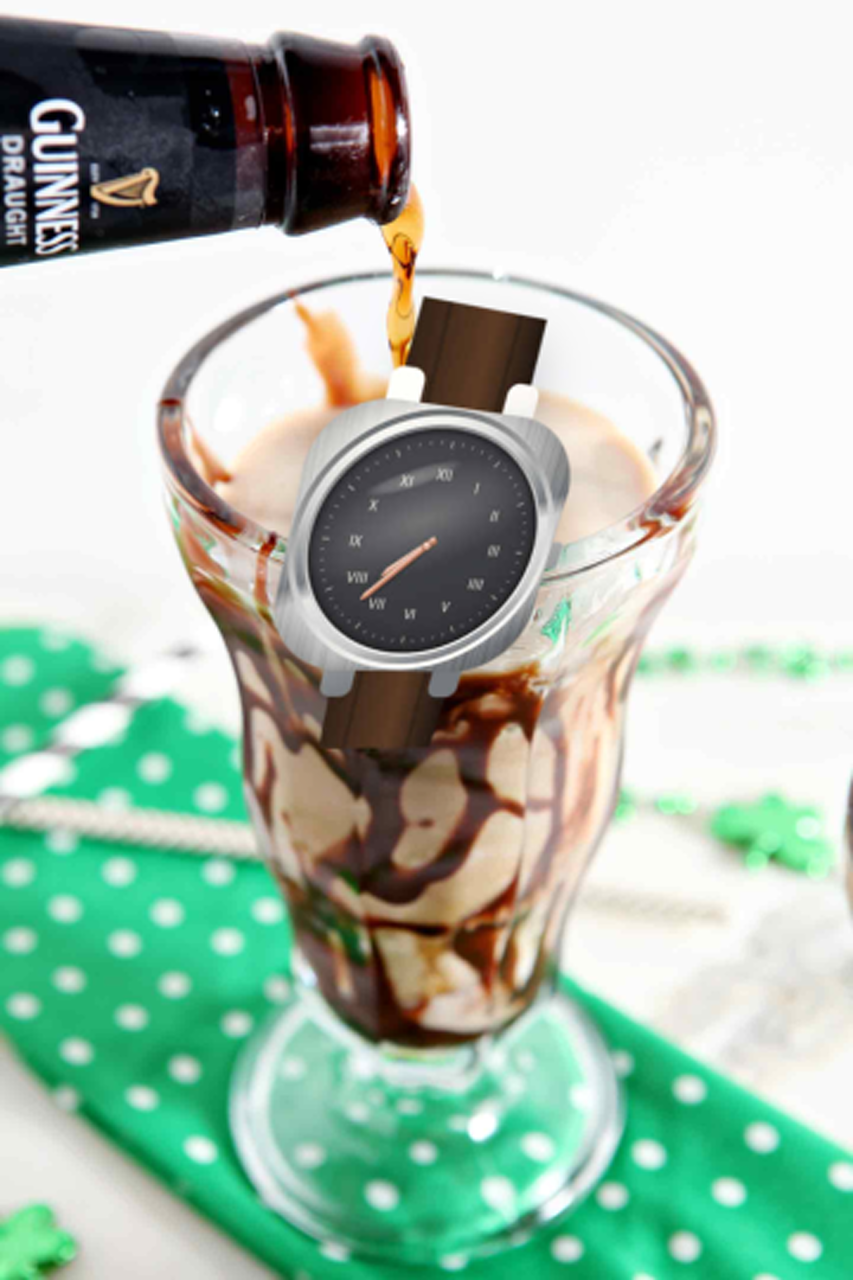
7.37
